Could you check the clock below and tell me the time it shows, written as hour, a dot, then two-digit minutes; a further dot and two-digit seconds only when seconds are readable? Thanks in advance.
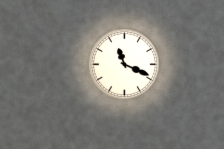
11.19
